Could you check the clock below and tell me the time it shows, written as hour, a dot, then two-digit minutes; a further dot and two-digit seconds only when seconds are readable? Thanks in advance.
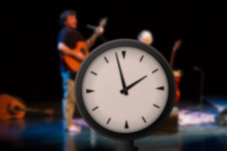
1.58
